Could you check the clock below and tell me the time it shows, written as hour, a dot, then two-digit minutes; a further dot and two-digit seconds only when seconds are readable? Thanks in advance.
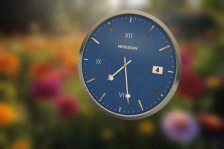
7.28
